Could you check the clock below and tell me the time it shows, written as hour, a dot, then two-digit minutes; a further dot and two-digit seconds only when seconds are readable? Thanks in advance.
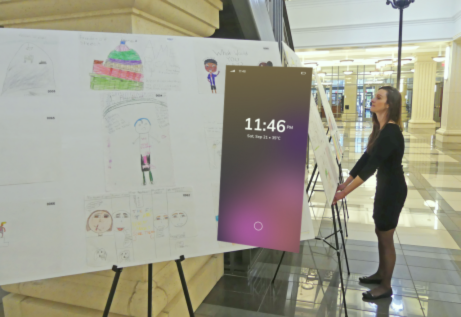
11.46
